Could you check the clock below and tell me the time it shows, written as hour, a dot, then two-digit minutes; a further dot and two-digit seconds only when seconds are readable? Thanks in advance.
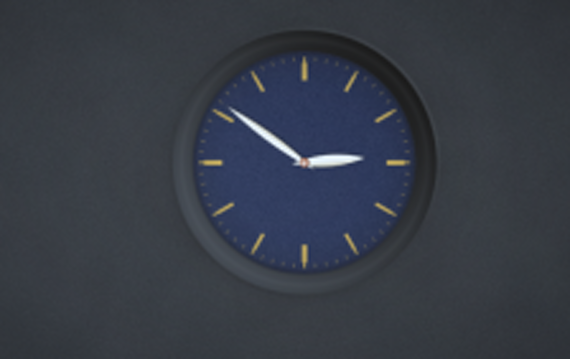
2.51
